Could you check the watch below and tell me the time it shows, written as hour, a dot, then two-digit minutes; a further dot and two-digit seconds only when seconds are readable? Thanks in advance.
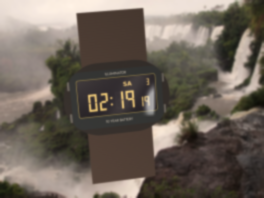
2.19.19
